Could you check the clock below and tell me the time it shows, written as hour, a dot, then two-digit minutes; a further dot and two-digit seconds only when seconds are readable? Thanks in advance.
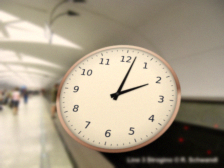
2.02
